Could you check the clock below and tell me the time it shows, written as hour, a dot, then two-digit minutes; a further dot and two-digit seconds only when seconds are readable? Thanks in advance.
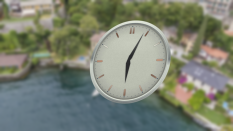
6.04
